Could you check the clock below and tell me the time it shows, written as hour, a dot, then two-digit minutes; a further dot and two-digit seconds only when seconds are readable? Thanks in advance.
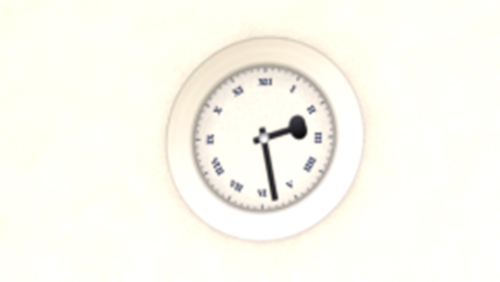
2.28
